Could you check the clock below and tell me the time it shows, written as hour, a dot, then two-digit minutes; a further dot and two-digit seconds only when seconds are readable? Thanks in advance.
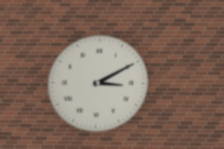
3.10
